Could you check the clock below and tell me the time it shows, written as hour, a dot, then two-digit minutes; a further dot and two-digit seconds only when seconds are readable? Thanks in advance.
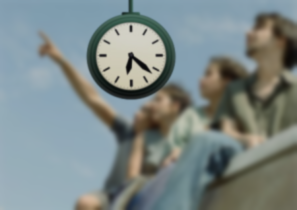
6.22
